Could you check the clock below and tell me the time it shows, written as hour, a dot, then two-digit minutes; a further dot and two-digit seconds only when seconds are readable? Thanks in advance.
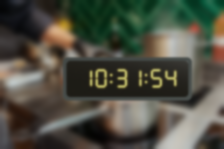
10.31.54
